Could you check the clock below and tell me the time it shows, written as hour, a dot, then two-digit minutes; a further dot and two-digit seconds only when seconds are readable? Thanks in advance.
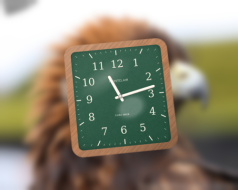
11.13
